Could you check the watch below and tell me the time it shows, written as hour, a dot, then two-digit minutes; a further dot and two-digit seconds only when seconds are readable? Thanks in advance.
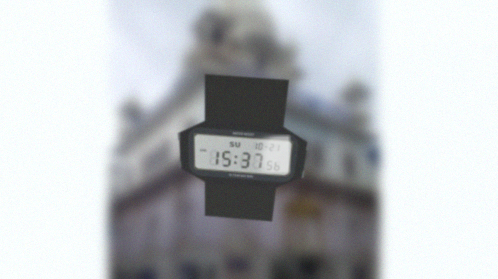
15.37.56
